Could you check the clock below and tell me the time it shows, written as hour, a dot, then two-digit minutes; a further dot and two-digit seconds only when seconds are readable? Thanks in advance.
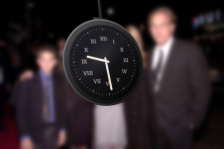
9.29
